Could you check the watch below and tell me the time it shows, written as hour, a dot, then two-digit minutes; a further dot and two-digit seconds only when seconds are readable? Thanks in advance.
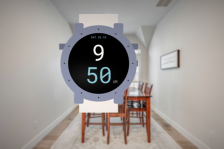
9.50
